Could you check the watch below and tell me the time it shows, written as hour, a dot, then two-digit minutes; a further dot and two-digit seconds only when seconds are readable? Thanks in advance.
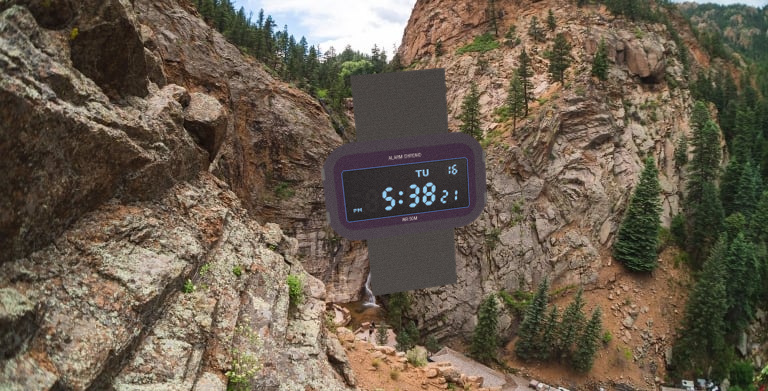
5.38.21
